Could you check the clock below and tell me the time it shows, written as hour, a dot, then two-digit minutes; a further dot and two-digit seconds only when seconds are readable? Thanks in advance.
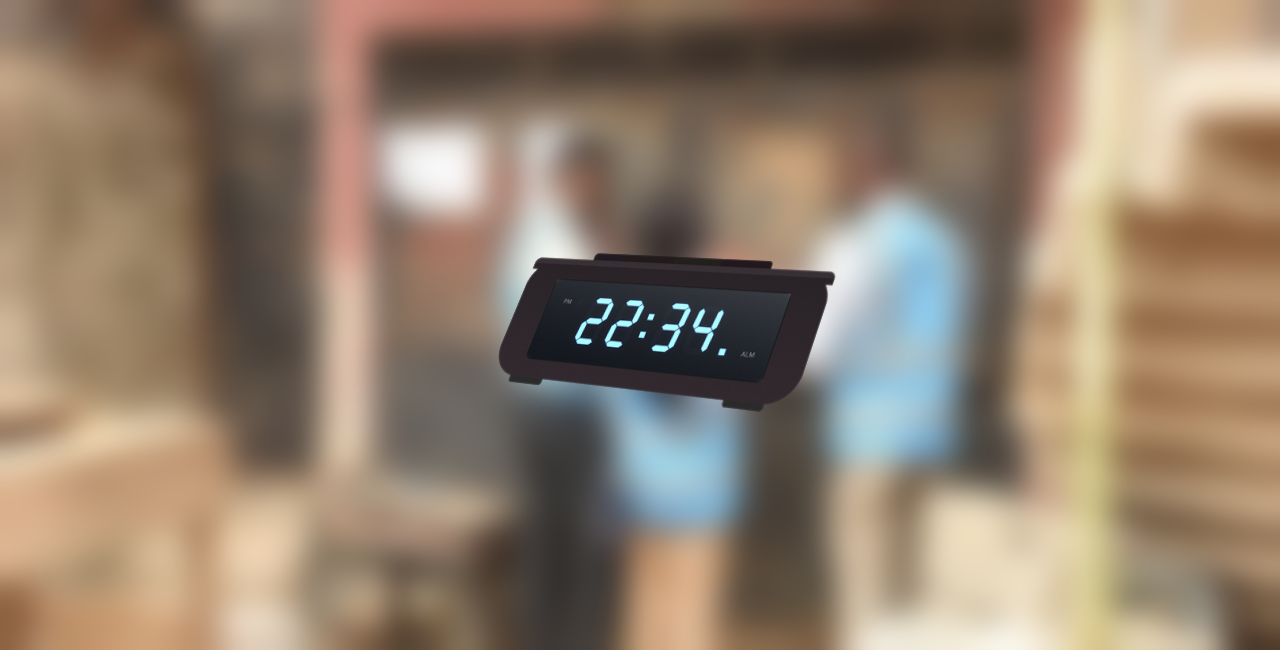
22.34
